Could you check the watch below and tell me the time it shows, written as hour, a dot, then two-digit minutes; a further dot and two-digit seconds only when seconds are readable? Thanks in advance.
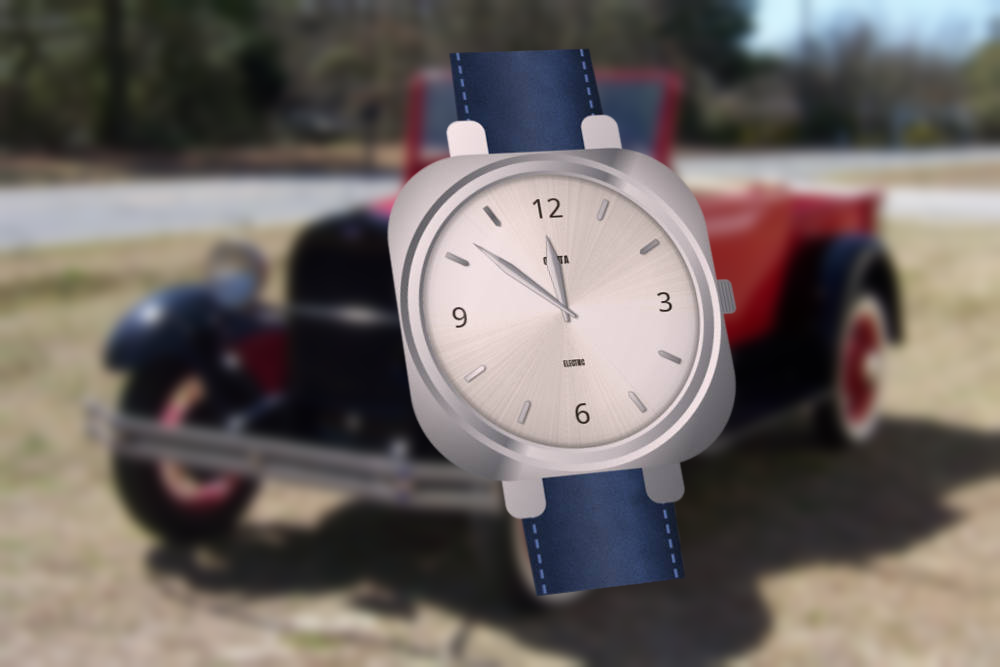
11.52
